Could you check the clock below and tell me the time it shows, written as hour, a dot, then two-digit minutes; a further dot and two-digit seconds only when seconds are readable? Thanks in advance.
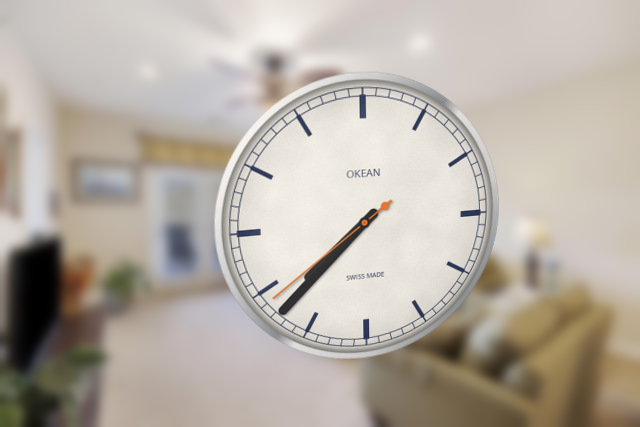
7.37.39
